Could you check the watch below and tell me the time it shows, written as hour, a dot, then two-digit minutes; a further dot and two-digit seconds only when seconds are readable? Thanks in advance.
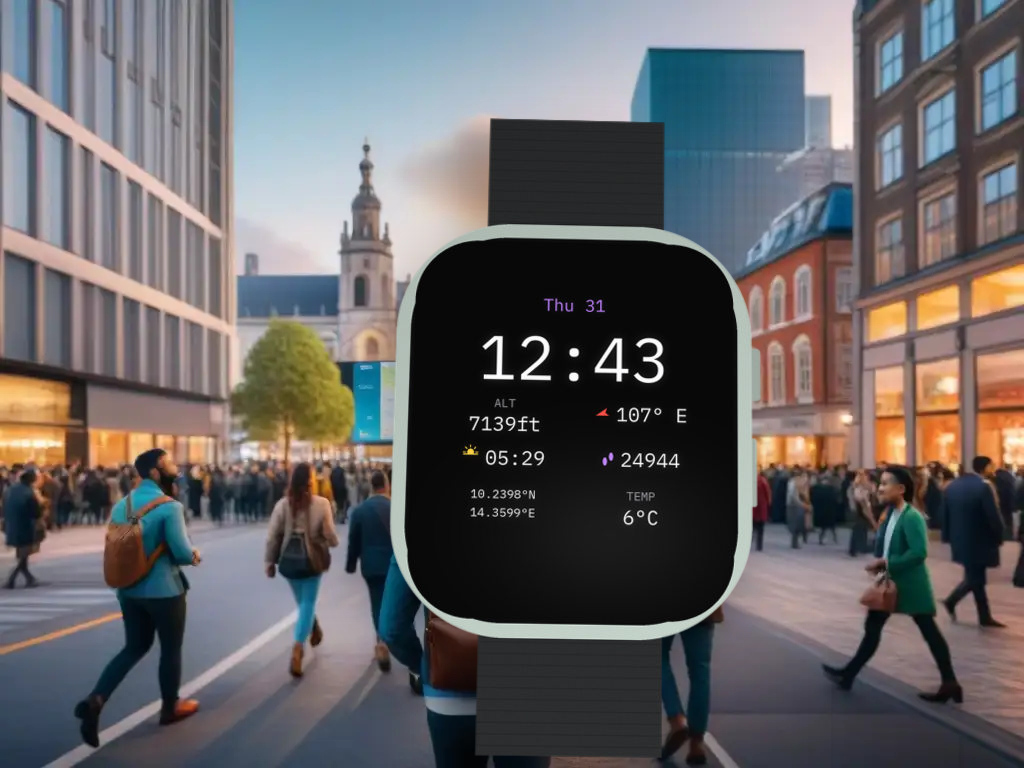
12.43
